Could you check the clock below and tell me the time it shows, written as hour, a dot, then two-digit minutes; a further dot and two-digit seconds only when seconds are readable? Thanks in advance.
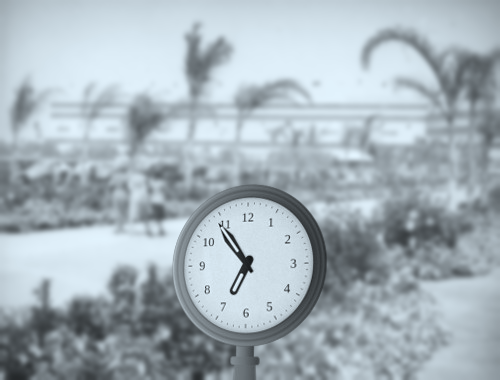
6.54
